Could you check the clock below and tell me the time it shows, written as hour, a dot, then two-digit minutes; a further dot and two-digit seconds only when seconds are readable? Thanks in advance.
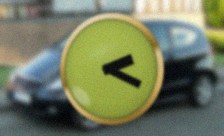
2.19
